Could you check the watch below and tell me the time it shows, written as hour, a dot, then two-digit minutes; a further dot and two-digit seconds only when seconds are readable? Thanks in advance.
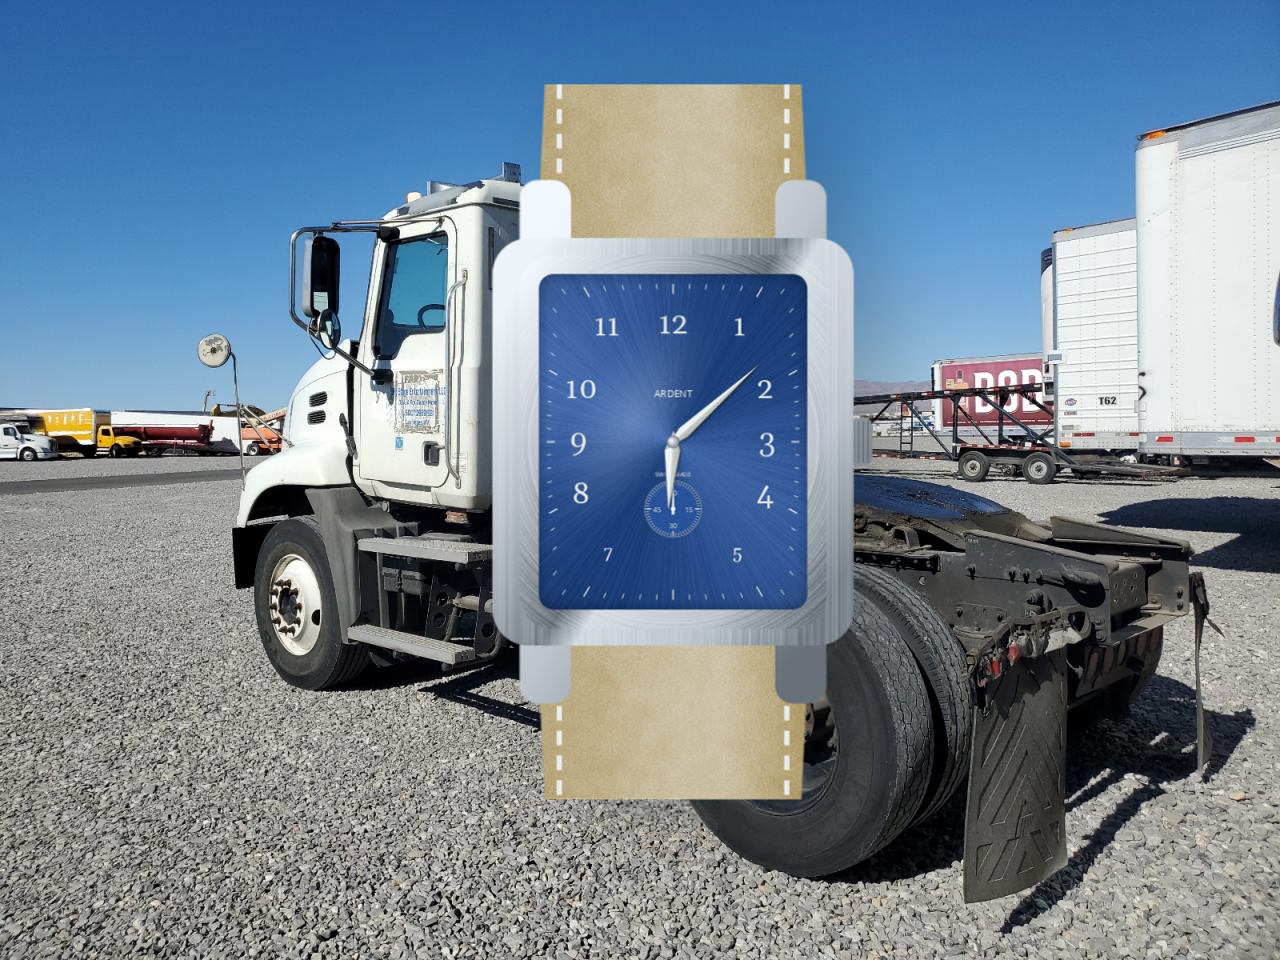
6.08
